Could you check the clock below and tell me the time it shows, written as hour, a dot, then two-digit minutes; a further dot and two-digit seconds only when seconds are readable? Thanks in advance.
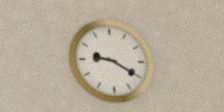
9.20
